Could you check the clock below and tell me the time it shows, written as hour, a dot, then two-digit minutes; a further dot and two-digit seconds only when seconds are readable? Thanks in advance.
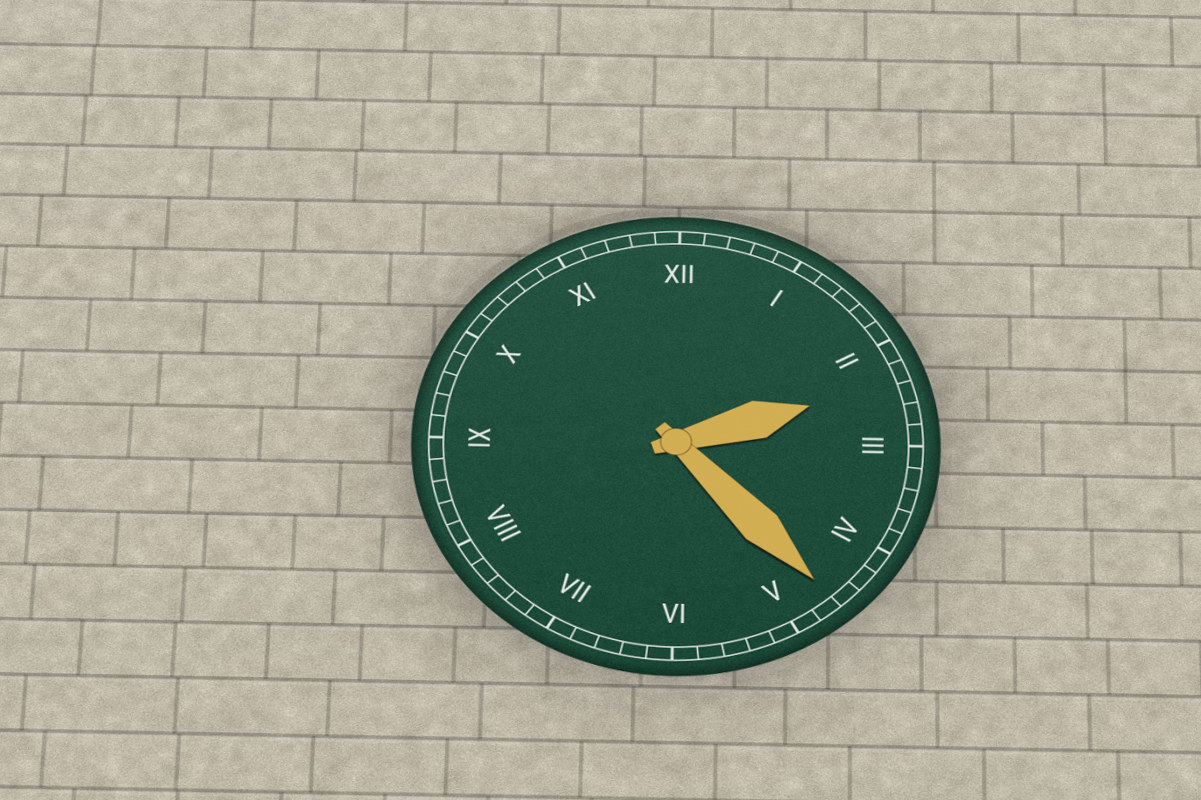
2.23
